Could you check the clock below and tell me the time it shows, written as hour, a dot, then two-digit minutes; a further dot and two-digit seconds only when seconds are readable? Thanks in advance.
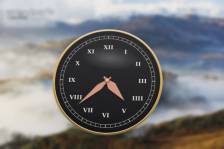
4.38
